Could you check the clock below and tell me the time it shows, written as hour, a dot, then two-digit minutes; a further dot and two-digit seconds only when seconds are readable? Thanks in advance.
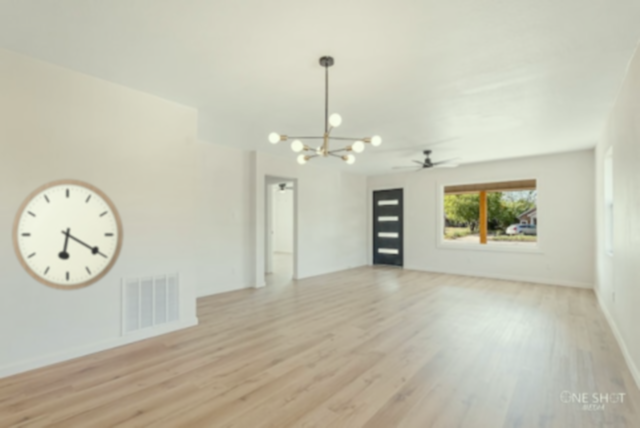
6.20
